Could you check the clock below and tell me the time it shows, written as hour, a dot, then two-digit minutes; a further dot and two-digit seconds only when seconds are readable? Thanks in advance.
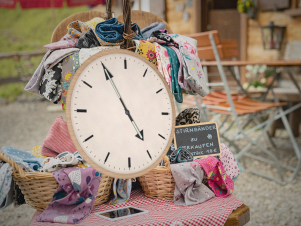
4.55
